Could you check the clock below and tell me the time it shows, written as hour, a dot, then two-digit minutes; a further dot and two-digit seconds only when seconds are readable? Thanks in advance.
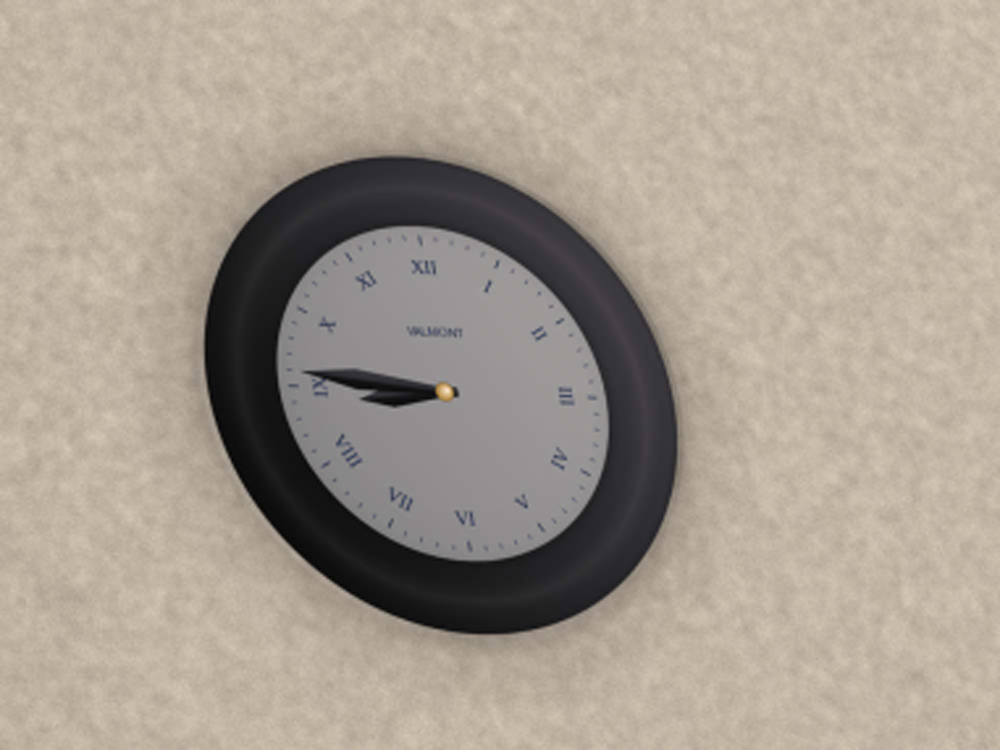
8.46
